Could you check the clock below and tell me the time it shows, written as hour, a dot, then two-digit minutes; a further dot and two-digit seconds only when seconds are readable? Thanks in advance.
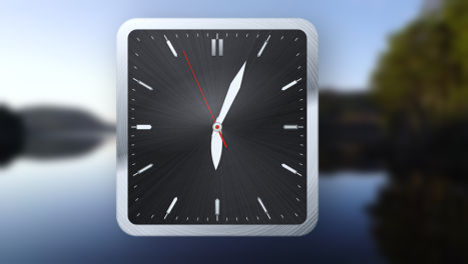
6.03.56
